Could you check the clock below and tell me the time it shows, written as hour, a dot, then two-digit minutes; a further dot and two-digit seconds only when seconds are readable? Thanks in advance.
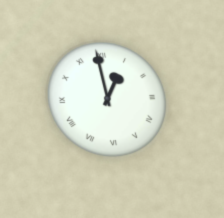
12.59
